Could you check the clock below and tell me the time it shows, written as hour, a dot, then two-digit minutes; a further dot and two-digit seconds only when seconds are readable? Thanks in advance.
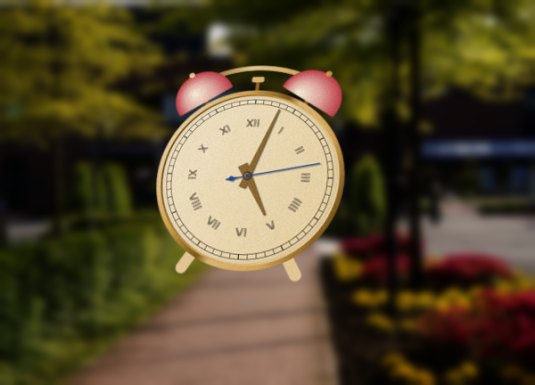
5.03.13
